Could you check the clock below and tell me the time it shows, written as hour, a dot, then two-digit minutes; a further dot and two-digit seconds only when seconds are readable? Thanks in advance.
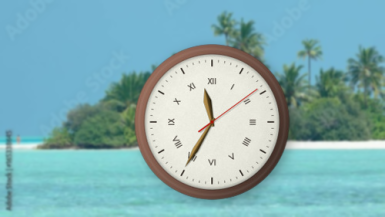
11.35.09
